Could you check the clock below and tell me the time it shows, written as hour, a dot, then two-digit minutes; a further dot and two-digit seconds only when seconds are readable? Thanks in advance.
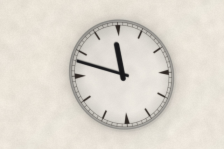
11.48
